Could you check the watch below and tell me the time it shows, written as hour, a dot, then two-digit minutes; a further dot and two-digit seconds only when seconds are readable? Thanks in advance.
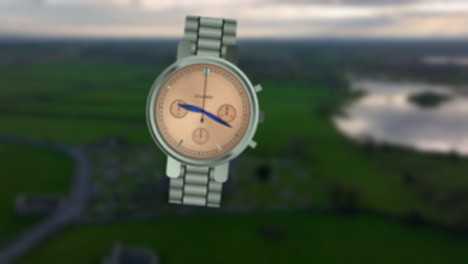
9.19
